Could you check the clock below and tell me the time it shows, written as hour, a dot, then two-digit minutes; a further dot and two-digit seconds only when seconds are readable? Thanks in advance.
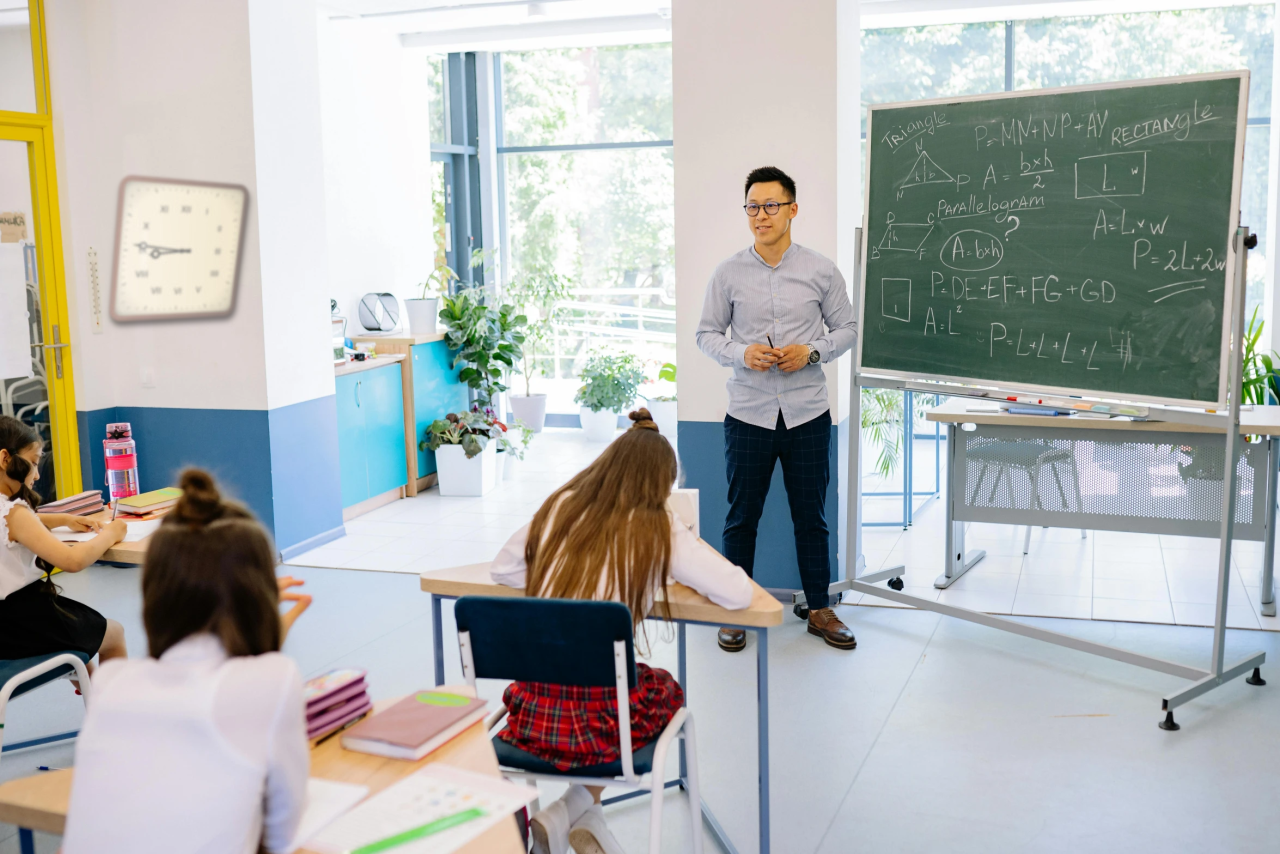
8.46
